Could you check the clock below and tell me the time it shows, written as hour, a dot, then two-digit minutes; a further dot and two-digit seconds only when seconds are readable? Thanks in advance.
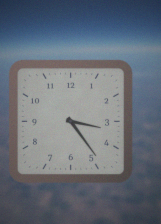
3.24
